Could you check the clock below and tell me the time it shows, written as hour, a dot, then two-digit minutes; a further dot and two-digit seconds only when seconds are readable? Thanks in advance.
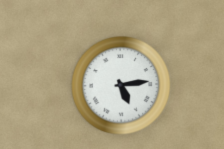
5.14
